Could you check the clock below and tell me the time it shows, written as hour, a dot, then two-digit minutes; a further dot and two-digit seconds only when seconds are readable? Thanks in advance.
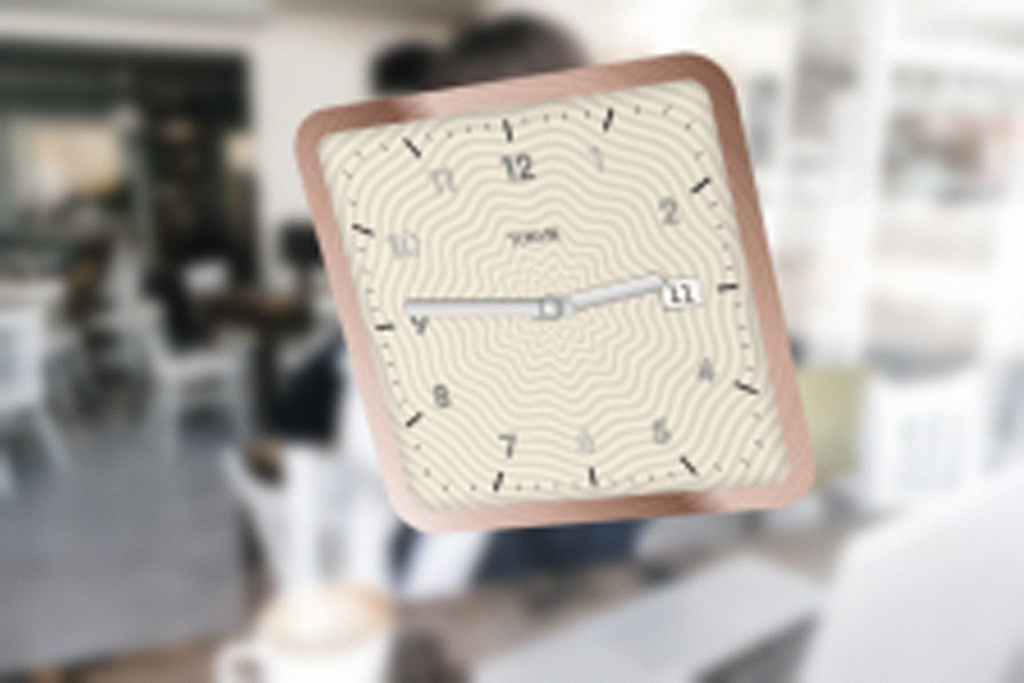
2.46
